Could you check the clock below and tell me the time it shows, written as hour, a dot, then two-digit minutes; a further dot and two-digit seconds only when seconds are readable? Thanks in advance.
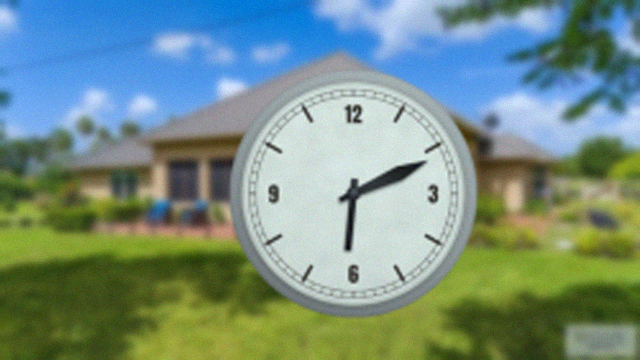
6.11
